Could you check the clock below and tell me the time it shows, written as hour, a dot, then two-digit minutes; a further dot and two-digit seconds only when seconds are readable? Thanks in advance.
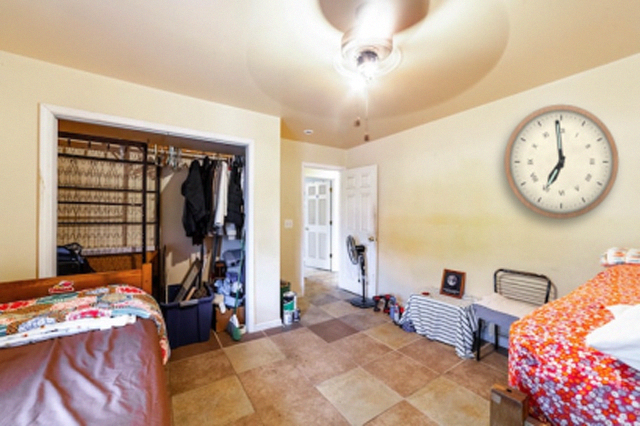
6.59
